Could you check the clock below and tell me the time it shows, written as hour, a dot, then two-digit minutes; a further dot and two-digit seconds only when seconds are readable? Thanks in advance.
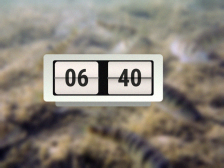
6.40
